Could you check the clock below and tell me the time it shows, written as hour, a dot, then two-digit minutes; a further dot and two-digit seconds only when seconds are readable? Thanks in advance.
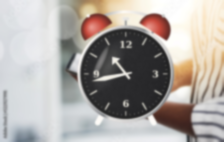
10.43
